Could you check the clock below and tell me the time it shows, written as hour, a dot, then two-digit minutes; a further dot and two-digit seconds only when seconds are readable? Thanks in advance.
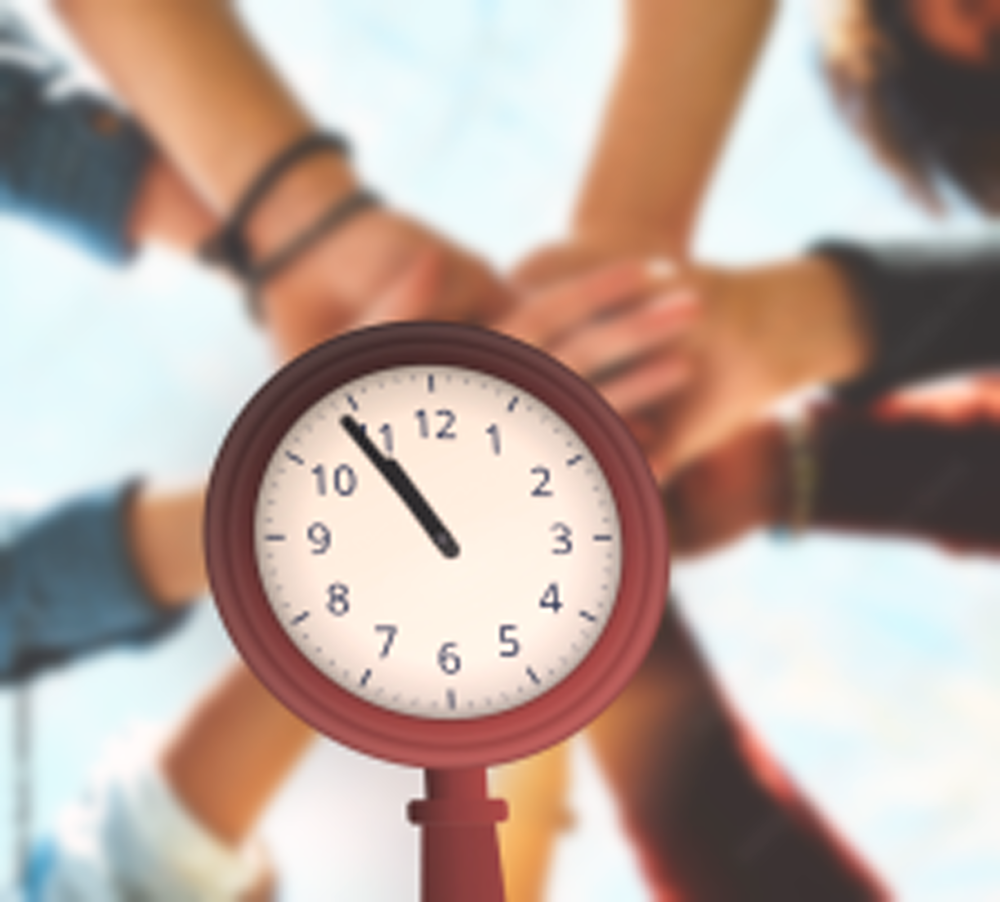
10.54
